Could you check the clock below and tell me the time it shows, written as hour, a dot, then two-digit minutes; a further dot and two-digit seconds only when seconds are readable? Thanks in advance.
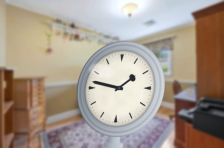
1.47
